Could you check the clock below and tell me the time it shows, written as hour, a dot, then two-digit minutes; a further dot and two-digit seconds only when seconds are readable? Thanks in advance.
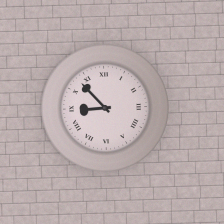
8.53
